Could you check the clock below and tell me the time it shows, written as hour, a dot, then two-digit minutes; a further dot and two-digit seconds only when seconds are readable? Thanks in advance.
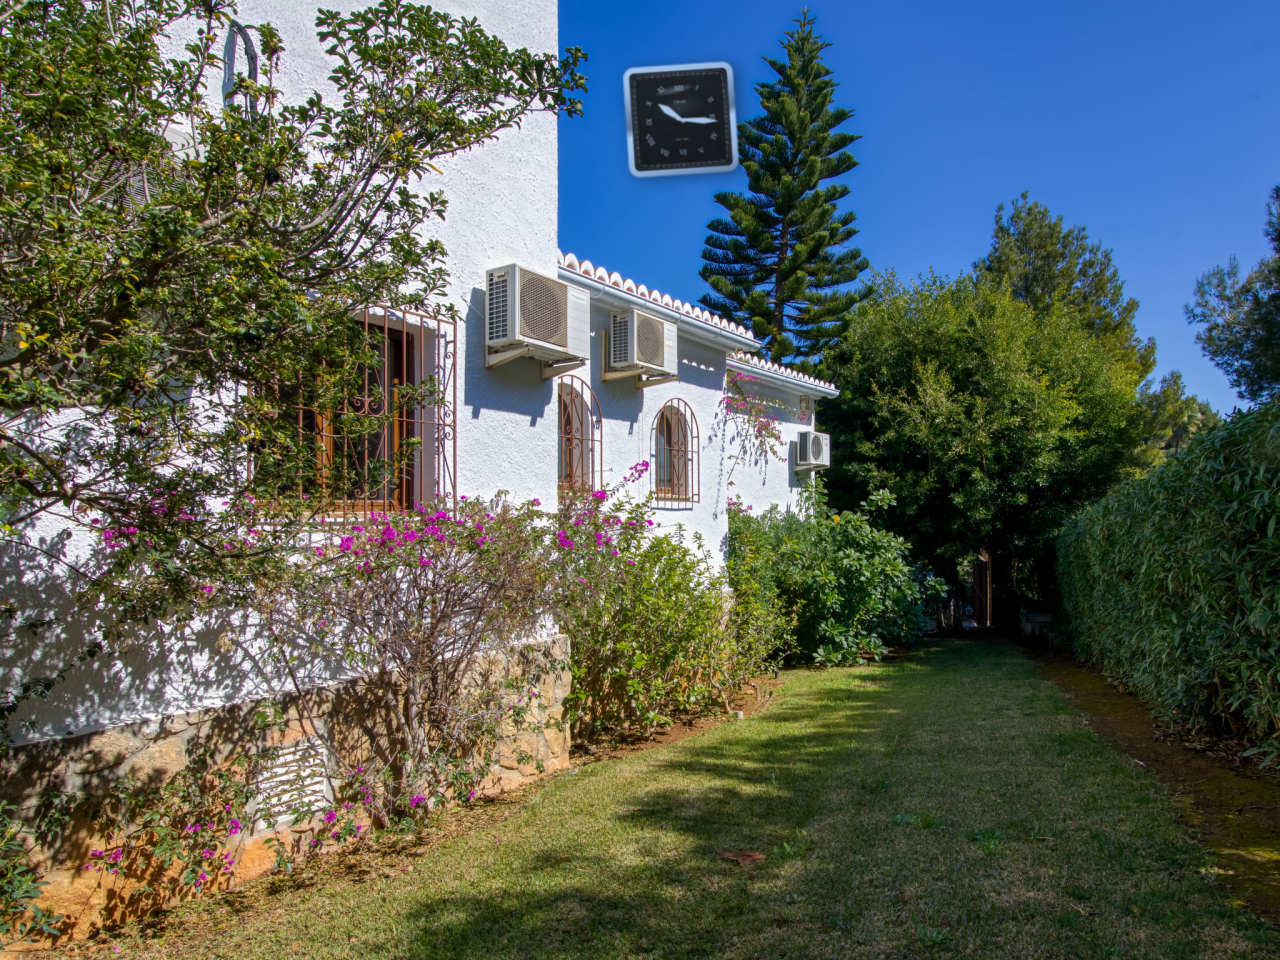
10.16
